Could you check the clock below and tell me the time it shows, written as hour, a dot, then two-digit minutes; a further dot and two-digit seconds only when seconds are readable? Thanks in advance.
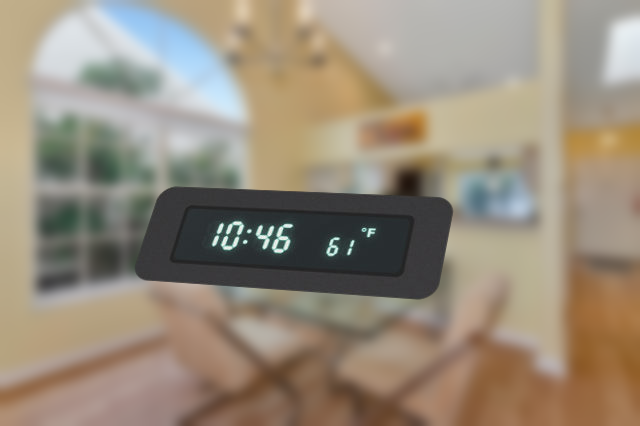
10.46
